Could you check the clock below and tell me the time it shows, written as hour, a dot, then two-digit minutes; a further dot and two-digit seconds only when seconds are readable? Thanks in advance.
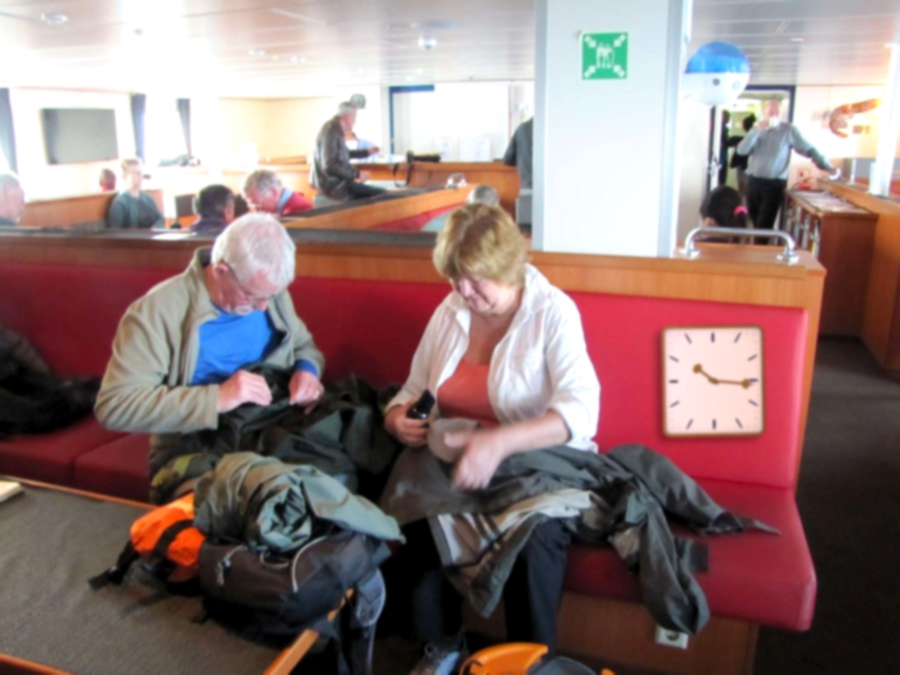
10.16
